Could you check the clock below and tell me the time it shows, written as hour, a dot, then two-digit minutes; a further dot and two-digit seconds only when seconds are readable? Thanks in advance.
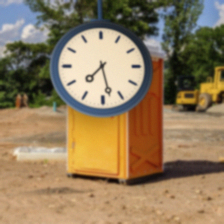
7.28
